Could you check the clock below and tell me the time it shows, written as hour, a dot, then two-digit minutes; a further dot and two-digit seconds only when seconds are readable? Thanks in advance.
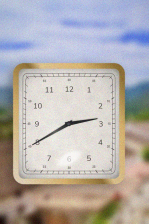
2.40
